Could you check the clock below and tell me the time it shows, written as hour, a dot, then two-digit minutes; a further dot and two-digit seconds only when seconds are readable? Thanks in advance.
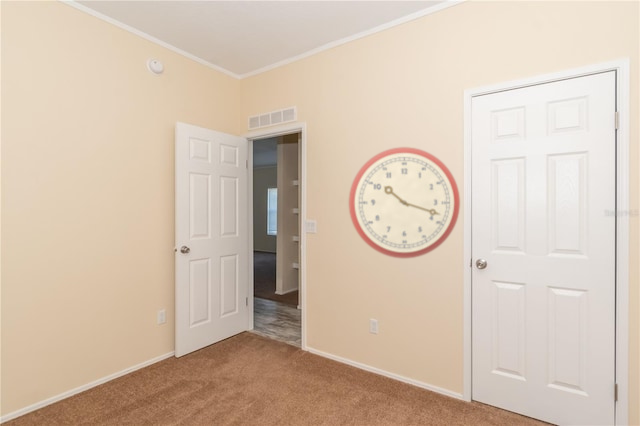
10.18
